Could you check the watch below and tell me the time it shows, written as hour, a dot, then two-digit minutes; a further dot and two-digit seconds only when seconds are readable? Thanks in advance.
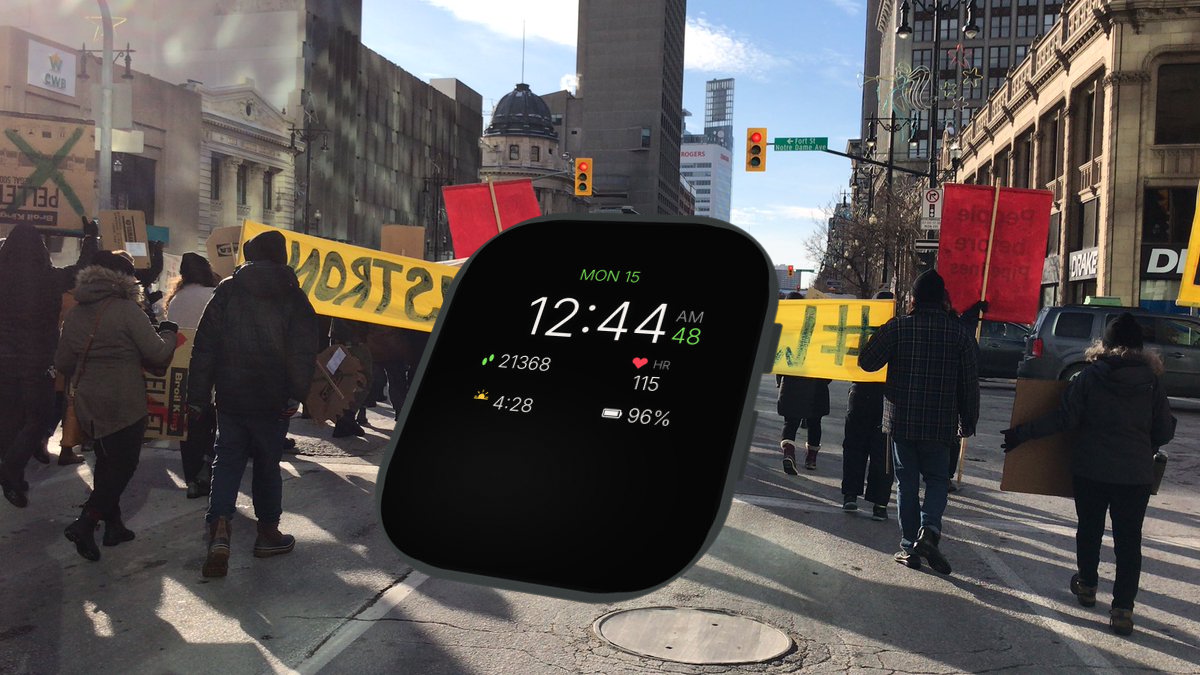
12.44.48
